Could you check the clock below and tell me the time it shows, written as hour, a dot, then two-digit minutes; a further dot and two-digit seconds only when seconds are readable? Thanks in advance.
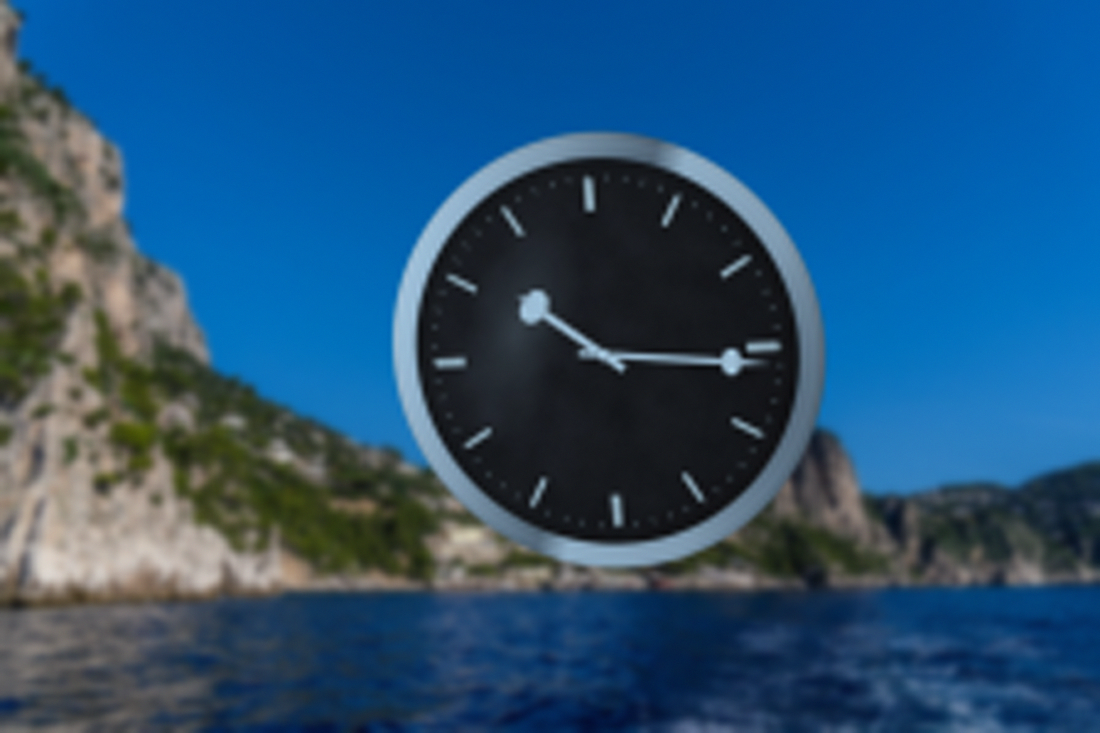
10.16
